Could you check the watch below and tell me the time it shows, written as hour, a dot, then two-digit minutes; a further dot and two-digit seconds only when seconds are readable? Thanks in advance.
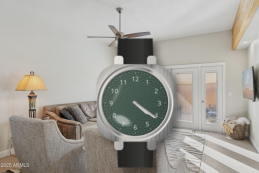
4.21
